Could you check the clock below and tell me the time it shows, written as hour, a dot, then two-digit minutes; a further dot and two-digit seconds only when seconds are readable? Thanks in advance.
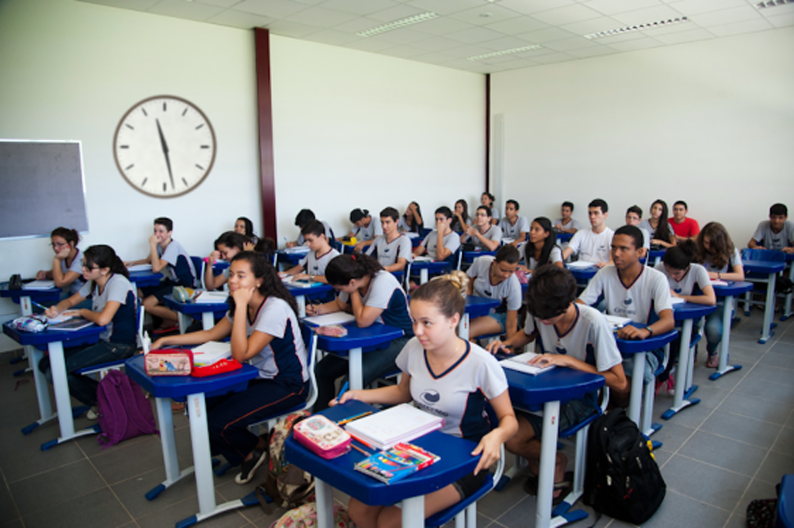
11.28
